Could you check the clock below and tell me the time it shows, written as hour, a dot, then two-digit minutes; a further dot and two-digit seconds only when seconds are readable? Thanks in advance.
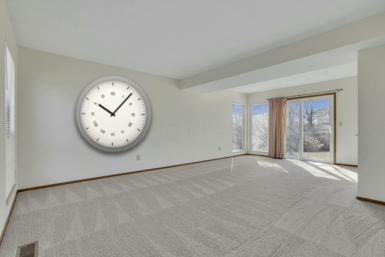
10.07
